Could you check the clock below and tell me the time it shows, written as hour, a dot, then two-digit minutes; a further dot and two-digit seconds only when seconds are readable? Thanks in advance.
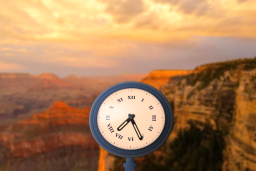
7.26
